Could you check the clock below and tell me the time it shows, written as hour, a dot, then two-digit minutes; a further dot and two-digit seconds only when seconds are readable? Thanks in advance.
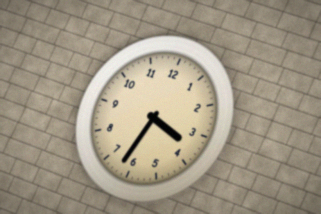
3.32
